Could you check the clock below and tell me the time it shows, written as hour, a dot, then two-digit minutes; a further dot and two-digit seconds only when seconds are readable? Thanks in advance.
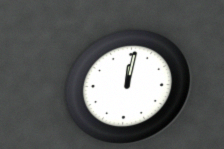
12.01
